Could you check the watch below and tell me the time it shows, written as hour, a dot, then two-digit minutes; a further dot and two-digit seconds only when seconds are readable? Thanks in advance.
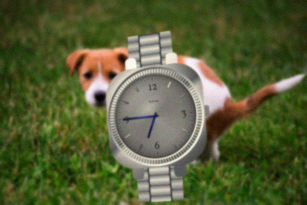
6.45
